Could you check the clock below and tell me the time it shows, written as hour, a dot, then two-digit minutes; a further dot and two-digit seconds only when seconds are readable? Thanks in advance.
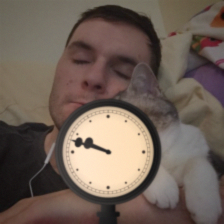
9.48
